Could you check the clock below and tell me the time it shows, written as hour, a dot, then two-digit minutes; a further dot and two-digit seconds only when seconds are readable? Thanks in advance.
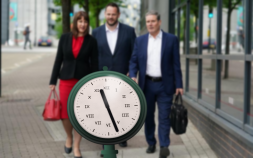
11.27
